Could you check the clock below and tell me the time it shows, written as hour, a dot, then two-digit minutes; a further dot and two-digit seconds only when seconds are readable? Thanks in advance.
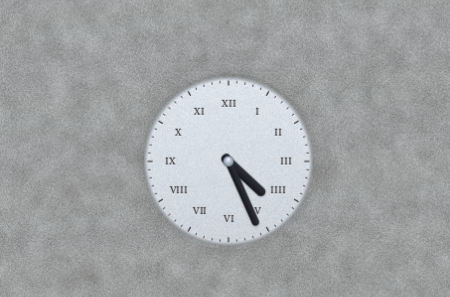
4.26
